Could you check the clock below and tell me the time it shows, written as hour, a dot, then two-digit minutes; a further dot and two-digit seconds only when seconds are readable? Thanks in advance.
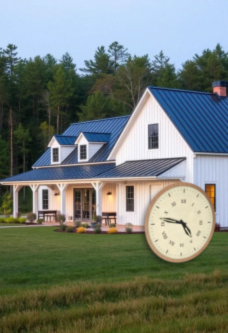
4.47
